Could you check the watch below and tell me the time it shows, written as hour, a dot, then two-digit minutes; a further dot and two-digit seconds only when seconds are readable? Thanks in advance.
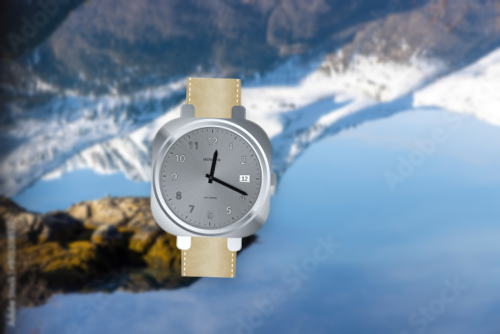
12.19
